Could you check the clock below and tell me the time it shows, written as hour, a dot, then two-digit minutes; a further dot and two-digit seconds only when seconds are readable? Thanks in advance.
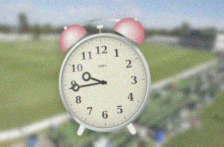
9.44
